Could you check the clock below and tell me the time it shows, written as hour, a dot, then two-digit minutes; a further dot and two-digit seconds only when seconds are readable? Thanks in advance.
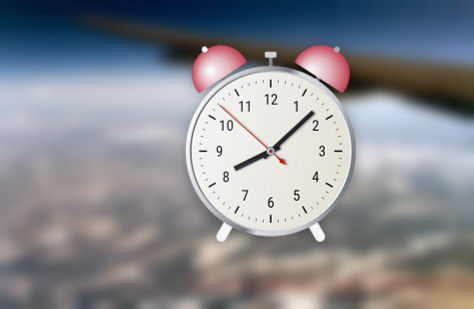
8.07.52
